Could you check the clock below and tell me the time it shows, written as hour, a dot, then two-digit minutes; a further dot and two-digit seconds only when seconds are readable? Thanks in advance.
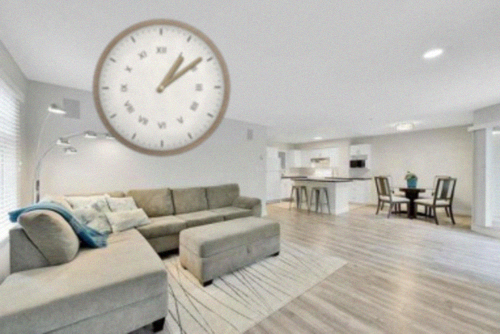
1.09
